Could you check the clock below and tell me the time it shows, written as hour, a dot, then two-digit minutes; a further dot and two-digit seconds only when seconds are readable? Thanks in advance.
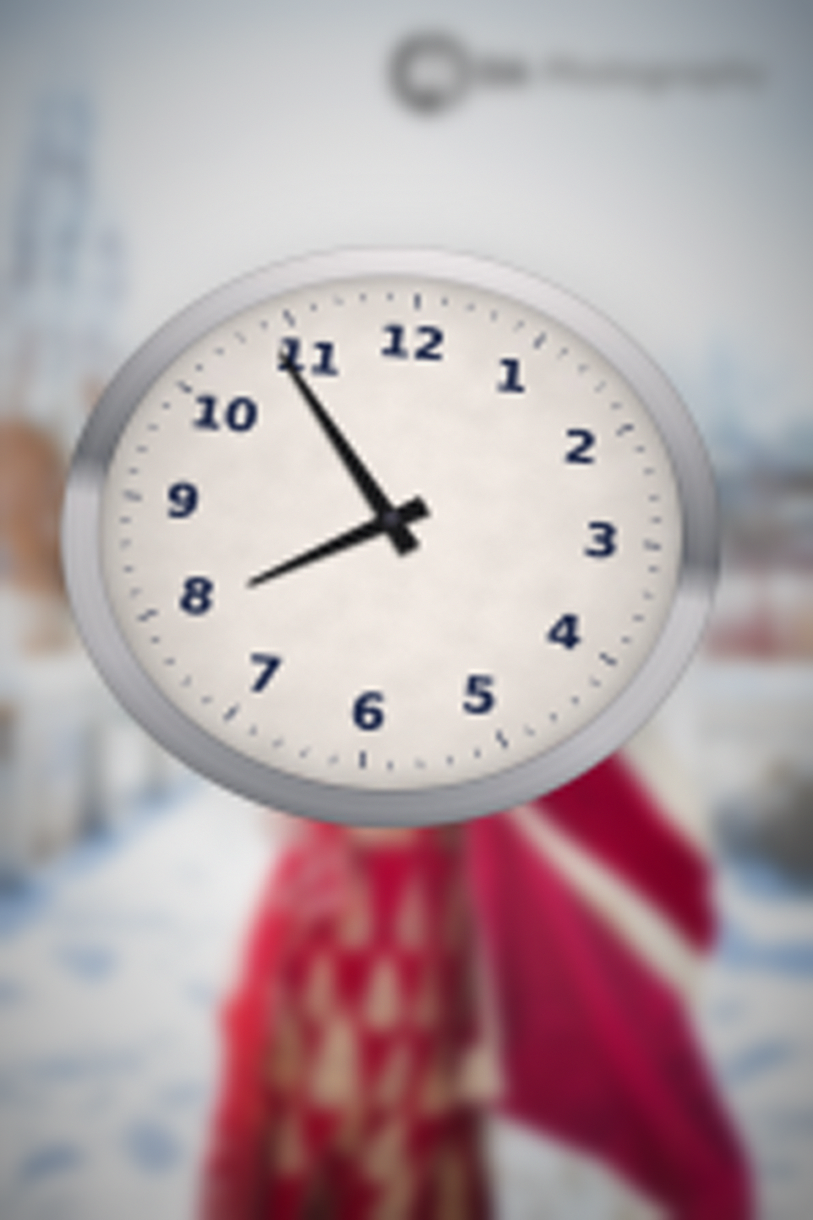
7.54
